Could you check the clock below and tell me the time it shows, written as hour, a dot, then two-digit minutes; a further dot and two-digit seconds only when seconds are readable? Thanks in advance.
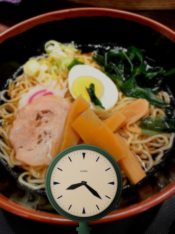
8.22
